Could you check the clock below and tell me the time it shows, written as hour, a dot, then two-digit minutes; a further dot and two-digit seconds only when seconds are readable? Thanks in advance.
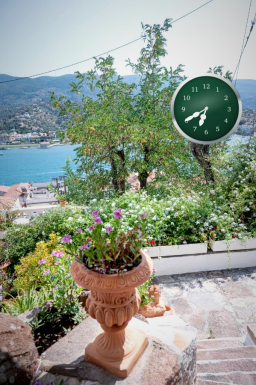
6.40
